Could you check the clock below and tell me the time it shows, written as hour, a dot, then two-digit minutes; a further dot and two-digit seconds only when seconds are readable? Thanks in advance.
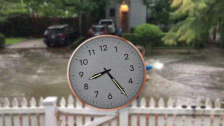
8.25
